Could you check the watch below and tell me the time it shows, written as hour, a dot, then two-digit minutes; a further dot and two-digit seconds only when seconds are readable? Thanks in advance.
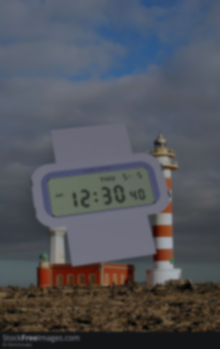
12.30.40
